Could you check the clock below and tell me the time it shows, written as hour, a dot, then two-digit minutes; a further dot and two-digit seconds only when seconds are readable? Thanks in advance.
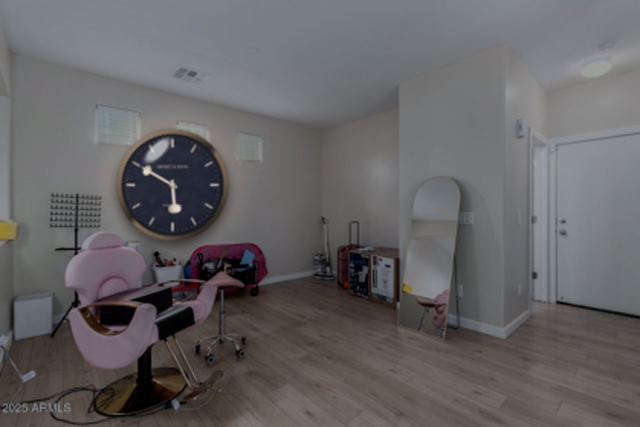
5.50
